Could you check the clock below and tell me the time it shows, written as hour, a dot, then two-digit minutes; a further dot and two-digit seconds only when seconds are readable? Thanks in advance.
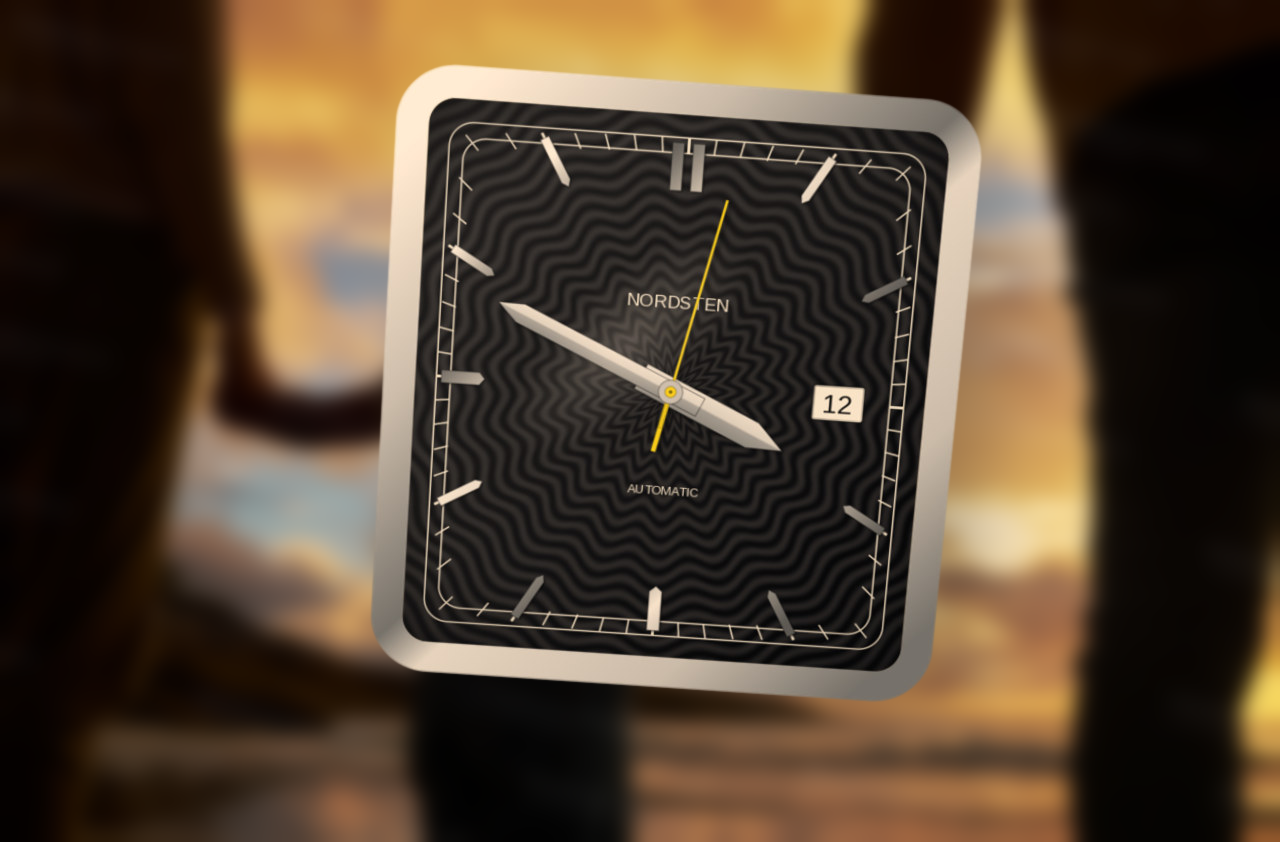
3.49.02
